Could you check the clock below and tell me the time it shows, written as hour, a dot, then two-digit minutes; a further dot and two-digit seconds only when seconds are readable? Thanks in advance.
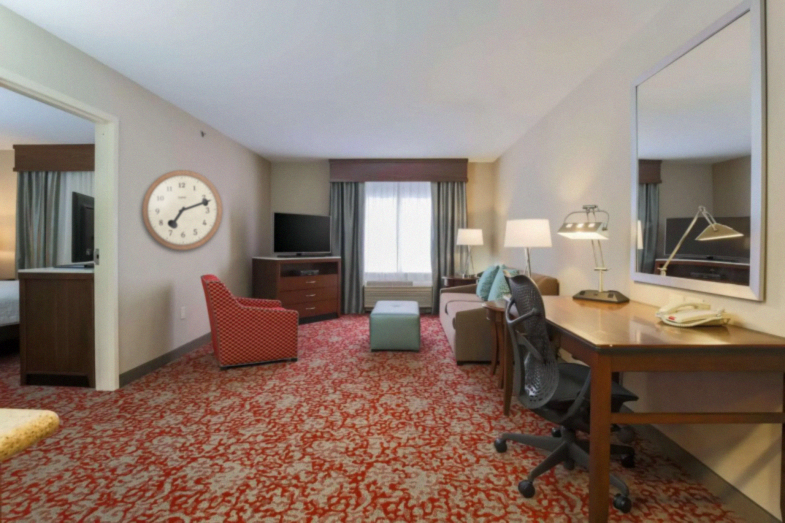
7.12
